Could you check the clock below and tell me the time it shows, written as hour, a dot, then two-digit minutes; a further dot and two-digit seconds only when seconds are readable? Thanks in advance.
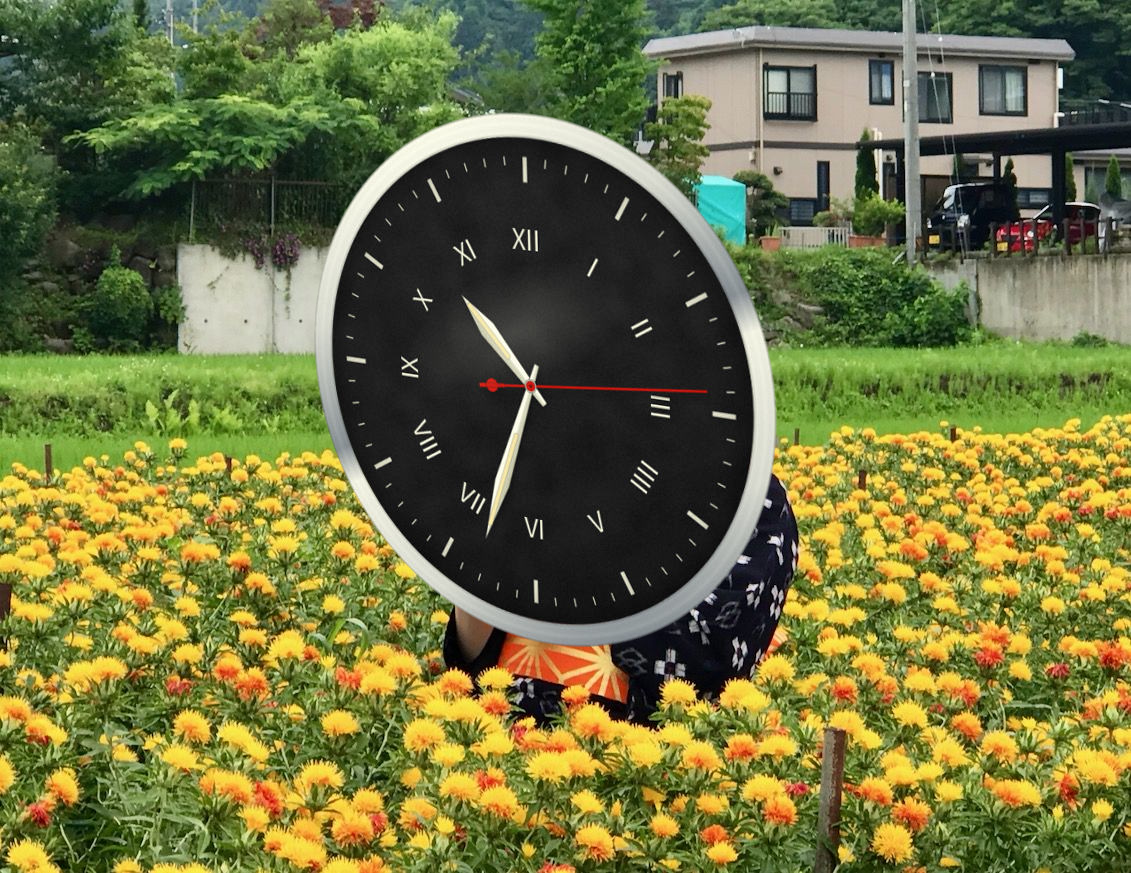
10.33.14
